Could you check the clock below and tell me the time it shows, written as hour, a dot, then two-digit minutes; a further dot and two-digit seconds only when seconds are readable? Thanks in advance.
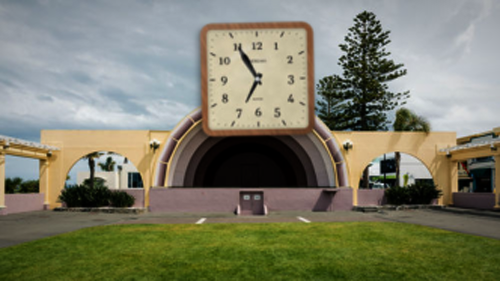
6.55
